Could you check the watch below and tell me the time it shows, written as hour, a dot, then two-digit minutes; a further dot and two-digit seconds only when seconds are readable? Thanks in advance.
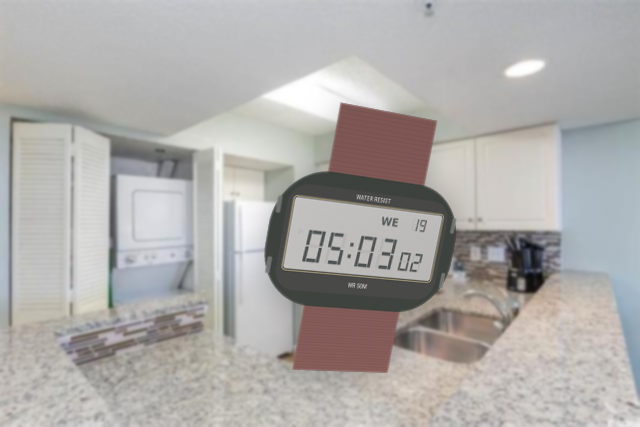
5.03.02
